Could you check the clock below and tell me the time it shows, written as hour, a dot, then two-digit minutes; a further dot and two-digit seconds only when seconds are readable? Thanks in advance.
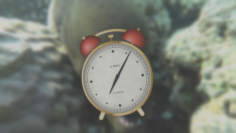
7.06
